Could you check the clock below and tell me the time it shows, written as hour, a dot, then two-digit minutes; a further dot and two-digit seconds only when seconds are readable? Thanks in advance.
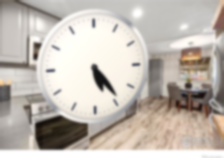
5.24
